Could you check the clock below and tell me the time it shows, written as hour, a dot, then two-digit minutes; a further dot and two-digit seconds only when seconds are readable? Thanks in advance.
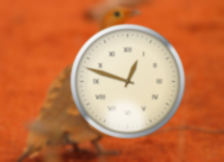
12.48
